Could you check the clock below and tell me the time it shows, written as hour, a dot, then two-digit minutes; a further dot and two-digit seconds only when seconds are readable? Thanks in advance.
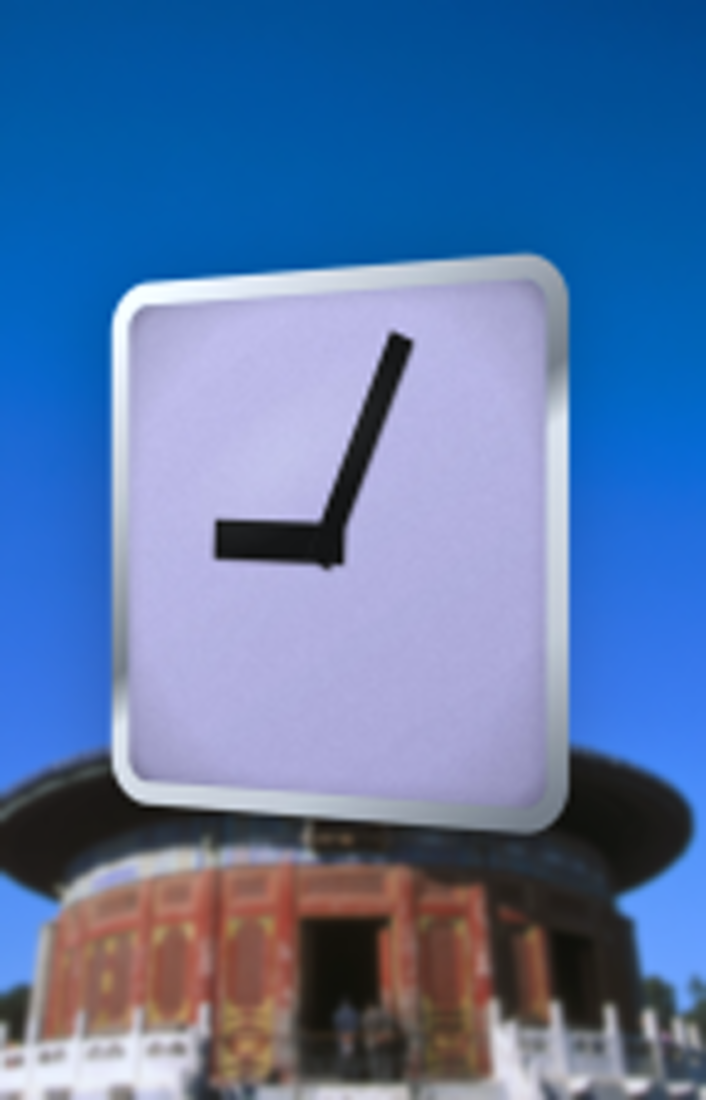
9.04
